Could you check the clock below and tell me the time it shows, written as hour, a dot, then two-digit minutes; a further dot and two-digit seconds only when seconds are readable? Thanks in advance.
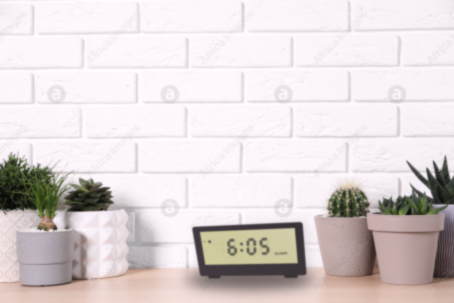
6.05
